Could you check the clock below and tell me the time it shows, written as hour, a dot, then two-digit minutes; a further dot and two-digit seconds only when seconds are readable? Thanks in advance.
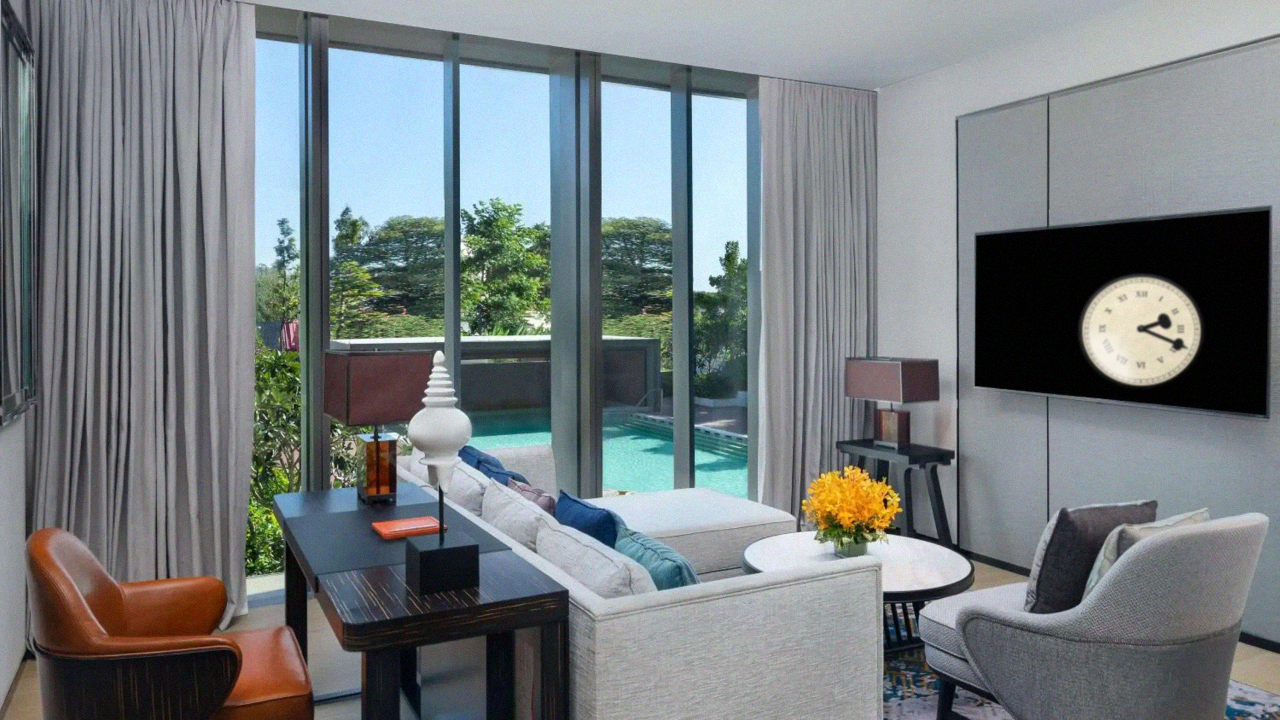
2.19
